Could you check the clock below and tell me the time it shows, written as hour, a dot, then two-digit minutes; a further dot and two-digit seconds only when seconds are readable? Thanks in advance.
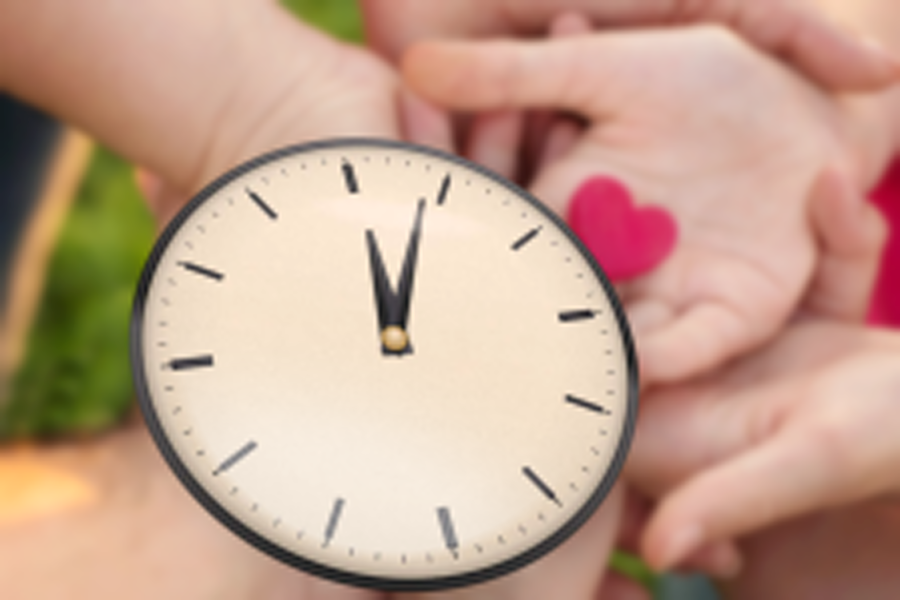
12.04
